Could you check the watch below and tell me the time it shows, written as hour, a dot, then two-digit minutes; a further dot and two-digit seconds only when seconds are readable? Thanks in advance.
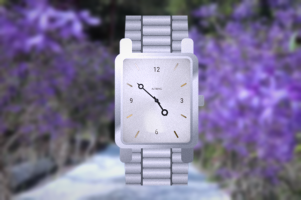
4.52
